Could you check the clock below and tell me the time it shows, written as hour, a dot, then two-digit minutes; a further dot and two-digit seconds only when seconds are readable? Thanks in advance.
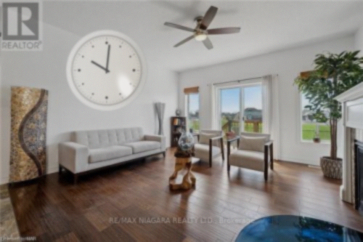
10.01
